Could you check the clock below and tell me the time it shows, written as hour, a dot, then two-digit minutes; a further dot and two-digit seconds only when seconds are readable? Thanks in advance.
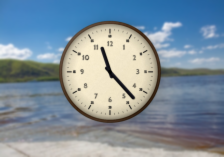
11.23
